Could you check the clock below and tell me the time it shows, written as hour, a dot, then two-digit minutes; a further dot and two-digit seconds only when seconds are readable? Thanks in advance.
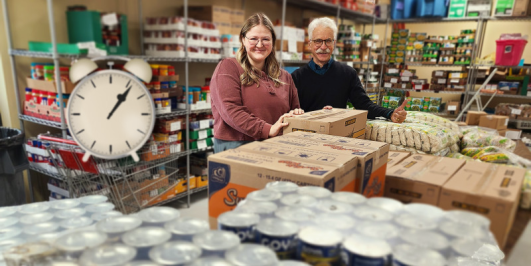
1.06
